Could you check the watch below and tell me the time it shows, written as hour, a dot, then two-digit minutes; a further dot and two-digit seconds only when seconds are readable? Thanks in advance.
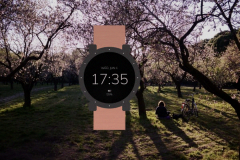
17.35
